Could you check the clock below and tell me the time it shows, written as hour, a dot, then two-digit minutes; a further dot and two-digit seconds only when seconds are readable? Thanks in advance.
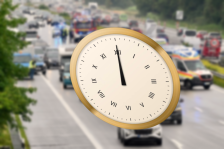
12.00
